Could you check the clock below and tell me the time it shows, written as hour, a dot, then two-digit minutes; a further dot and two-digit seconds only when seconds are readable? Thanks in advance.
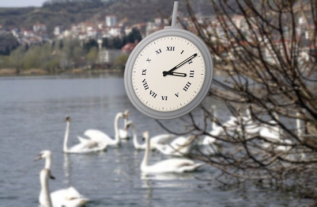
3.09
